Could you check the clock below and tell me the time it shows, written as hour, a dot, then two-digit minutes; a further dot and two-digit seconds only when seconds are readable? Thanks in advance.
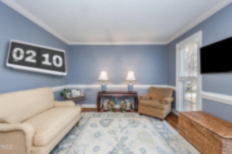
2.10
